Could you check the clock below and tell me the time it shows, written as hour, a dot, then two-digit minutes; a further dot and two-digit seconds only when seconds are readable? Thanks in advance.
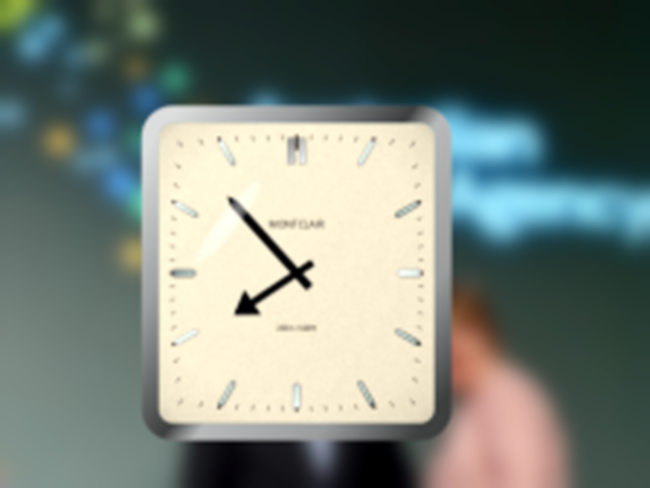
7.53
